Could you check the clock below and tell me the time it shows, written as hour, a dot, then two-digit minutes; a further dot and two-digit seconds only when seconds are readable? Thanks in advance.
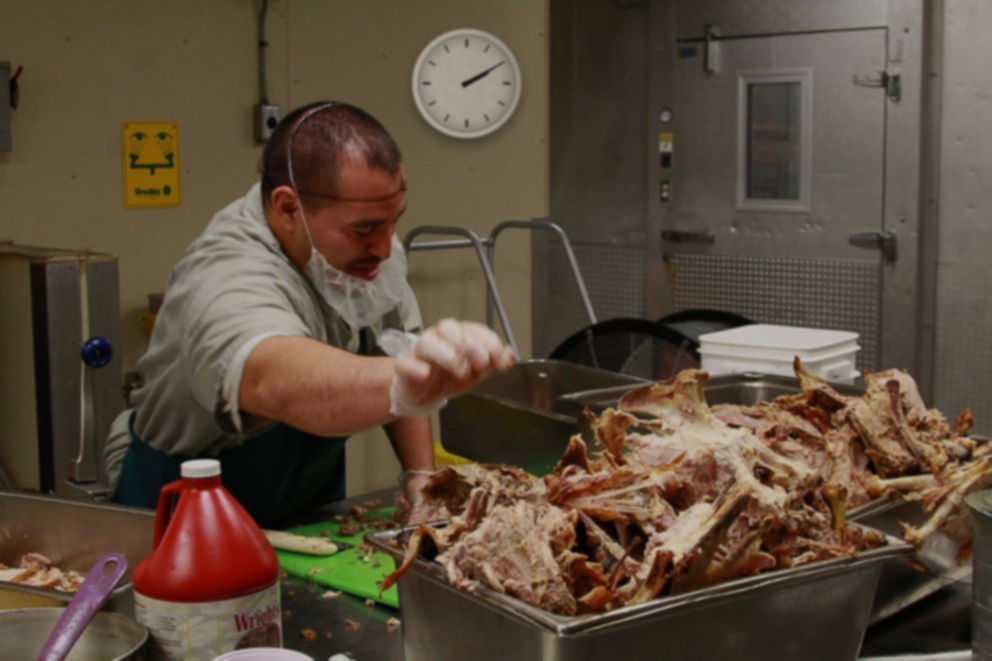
2.10
